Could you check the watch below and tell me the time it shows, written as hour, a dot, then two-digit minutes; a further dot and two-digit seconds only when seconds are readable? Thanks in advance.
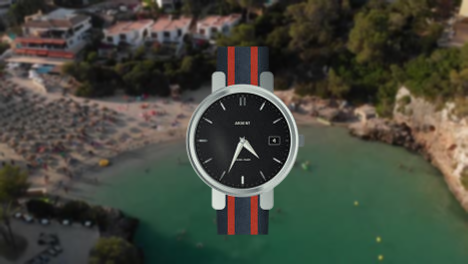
4.34
